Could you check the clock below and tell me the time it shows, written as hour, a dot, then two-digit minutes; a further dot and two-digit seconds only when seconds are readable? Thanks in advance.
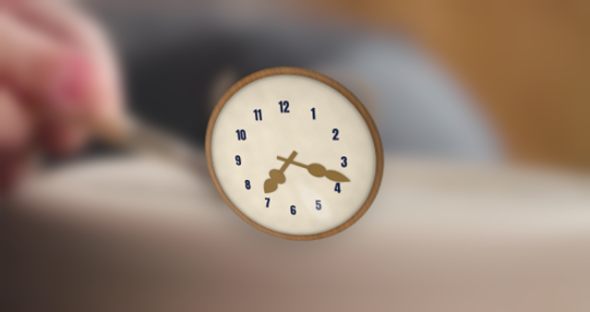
7.18
